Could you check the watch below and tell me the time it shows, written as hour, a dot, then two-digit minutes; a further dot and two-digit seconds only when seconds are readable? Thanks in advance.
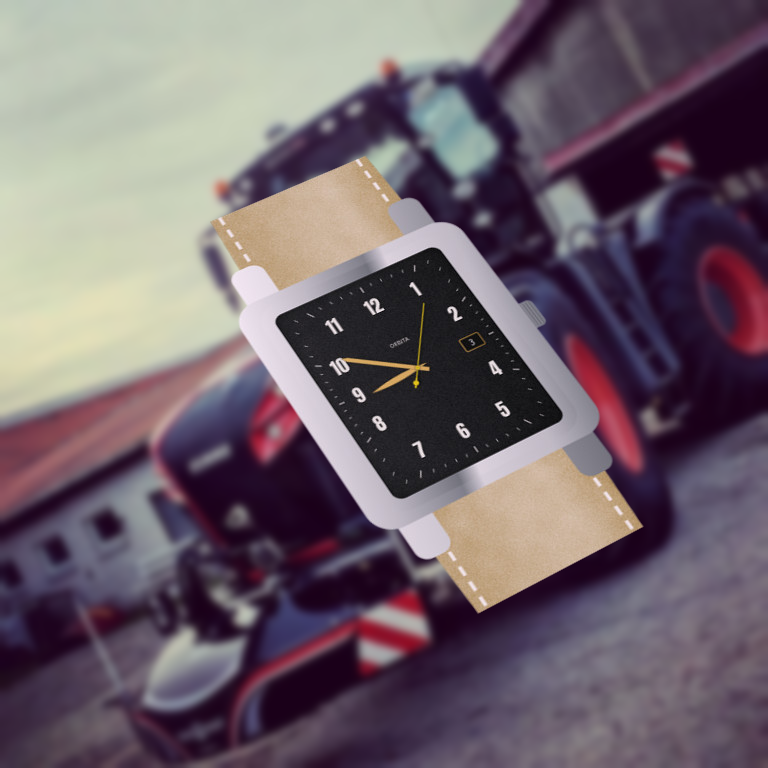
8.51.06
